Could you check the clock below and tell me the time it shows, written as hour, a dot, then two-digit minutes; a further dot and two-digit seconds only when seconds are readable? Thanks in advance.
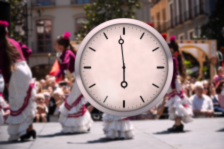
5.59
